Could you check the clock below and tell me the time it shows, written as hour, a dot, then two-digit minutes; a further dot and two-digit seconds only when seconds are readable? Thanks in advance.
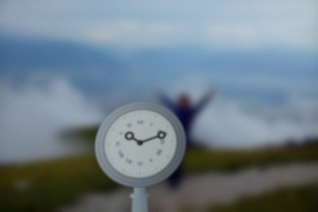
10.12
